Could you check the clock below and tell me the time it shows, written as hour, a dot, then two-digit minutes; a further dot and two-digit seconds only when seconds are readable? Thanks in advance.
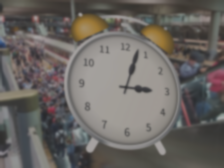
3.03
